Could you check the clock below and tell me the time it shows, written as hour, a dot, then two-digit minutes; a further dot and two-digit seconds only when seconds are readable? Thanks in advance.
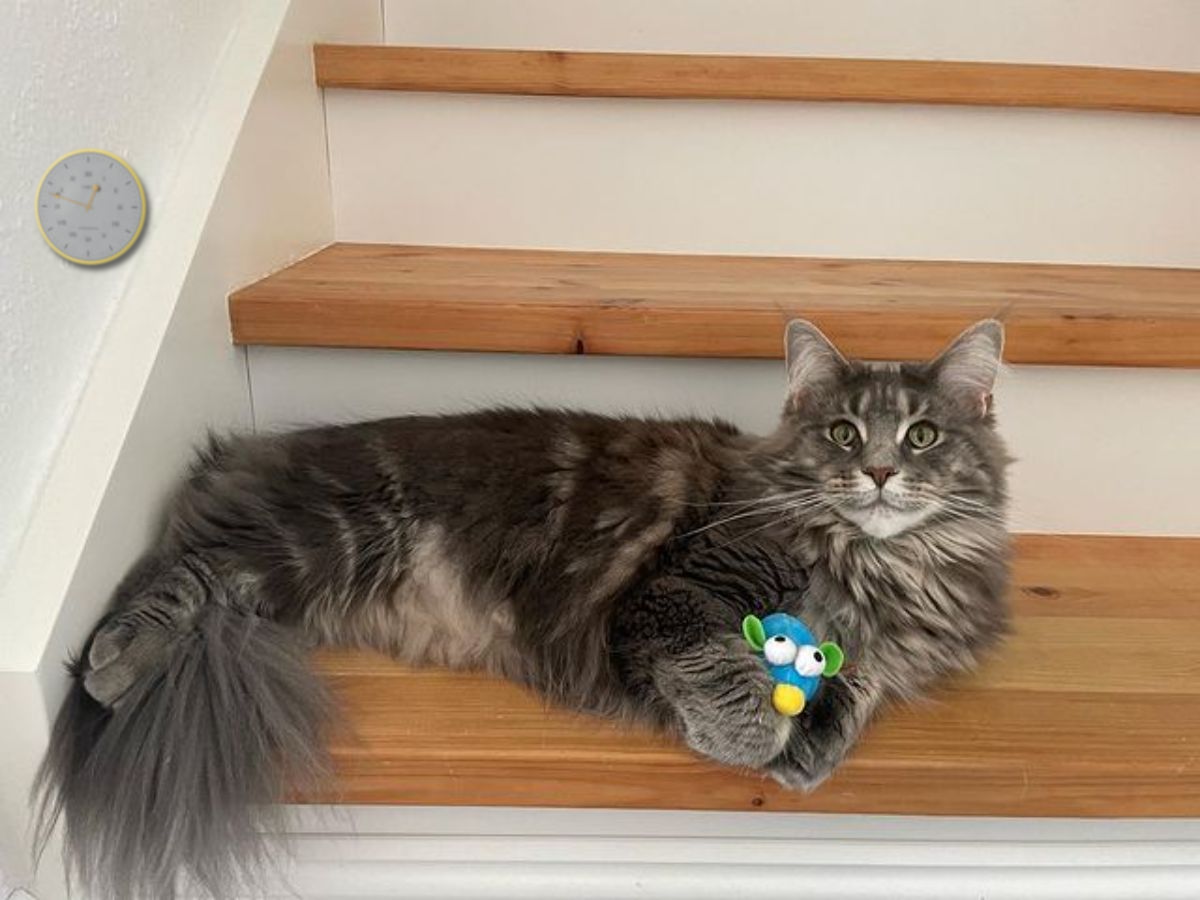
12.48
